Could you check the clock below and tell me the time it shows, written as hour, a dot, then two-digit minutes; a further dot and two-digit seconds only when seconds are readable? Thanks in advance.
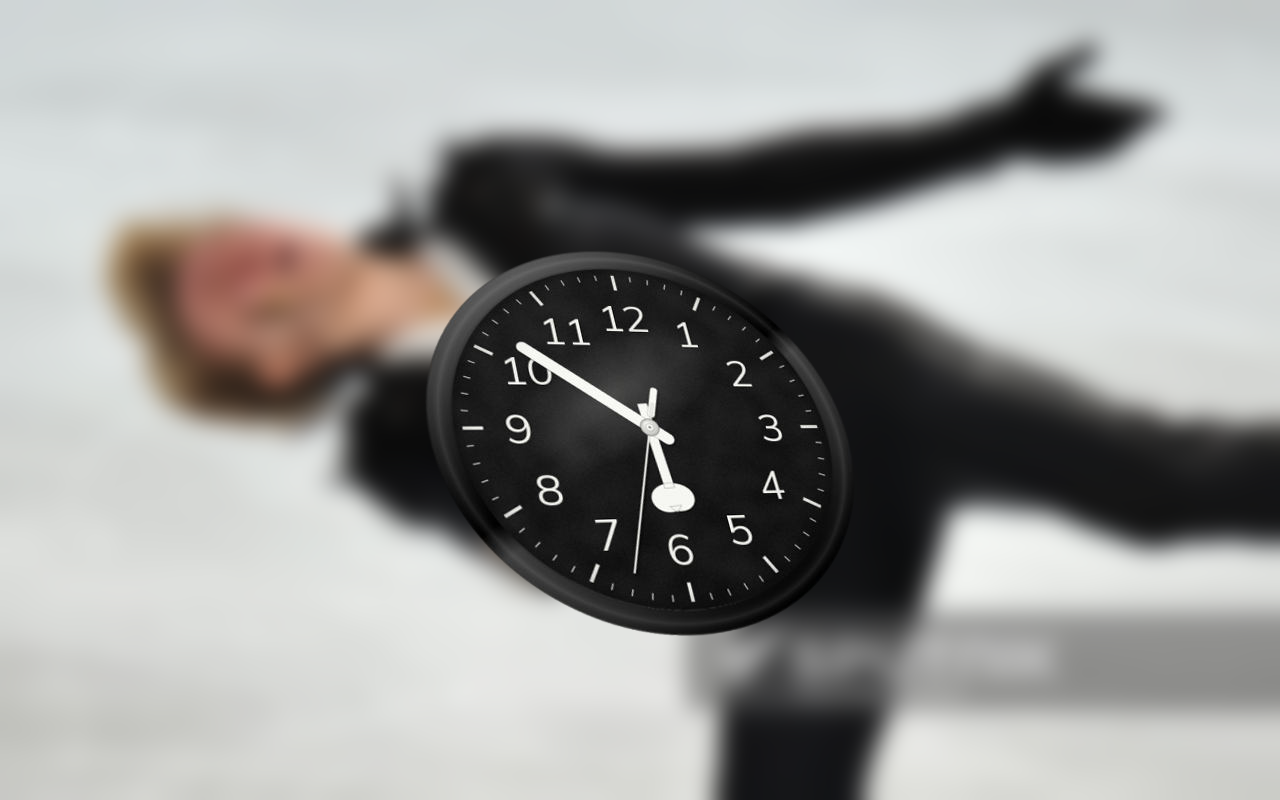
5.51.33
